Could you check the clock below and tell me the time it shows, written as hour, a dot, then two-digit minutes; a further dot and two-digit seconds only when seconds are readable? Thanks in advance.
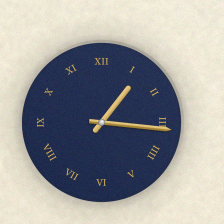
1.16
